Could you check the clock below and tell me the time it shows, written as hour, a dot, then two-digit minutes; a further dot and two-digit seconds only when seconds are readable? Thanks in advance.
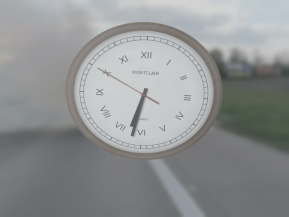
6.31.50
